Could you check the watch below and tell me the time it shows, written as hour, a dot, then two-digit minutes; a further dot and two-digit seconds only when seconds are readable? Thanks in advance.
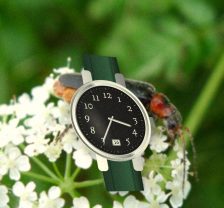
3.35
